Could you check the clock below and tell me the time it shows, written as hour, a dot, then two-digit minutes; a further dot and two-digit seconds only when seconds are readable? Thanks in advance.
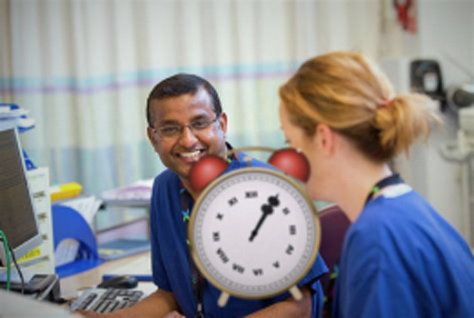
1.06
